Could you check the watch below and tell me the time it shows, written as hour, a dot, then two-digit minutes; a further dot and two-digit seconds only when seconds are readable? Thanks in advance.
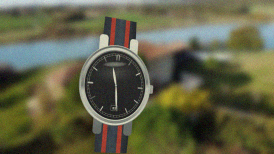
11.29
